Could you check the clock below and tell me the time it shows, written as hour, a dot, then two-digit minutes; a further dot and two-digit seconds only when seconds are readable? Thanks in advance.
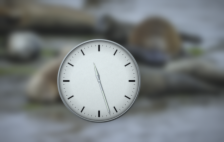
11.27
